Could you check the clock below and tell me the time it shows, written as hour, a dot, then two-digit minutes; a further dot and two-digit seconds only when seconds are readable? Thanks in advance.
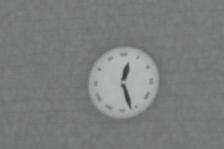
12.27
